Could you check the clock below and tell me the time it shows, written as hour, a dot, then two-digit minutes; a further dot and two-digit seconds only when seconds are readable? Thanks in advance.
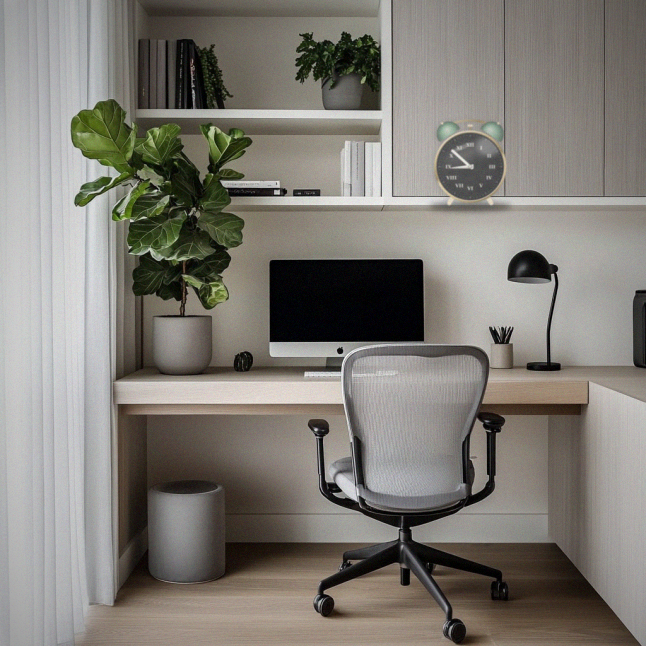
8.52
